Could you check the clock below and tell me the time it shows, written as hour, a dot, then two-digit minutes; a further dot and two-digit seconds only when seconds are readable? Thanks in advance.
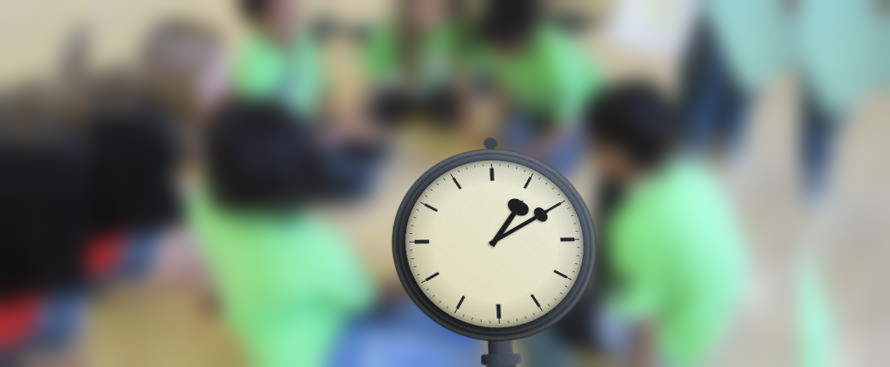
1.10
